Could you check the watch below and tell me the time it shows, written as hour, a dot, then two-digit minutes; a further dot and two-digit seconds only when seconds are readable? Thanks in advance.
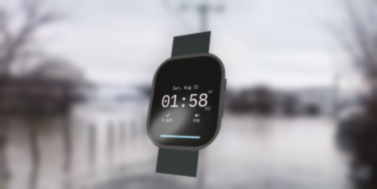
1.58
